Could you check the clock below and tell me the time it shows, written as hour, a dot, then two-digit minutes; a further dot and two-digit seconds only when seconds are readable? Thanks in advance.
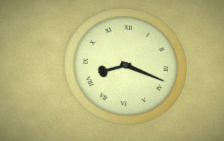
8.18
